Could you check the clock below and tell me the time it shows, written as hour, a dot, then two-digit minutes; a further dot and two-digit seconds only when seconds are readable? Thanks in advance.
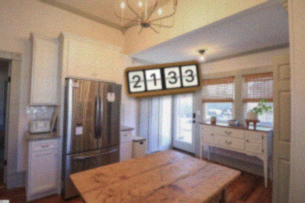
21.33
